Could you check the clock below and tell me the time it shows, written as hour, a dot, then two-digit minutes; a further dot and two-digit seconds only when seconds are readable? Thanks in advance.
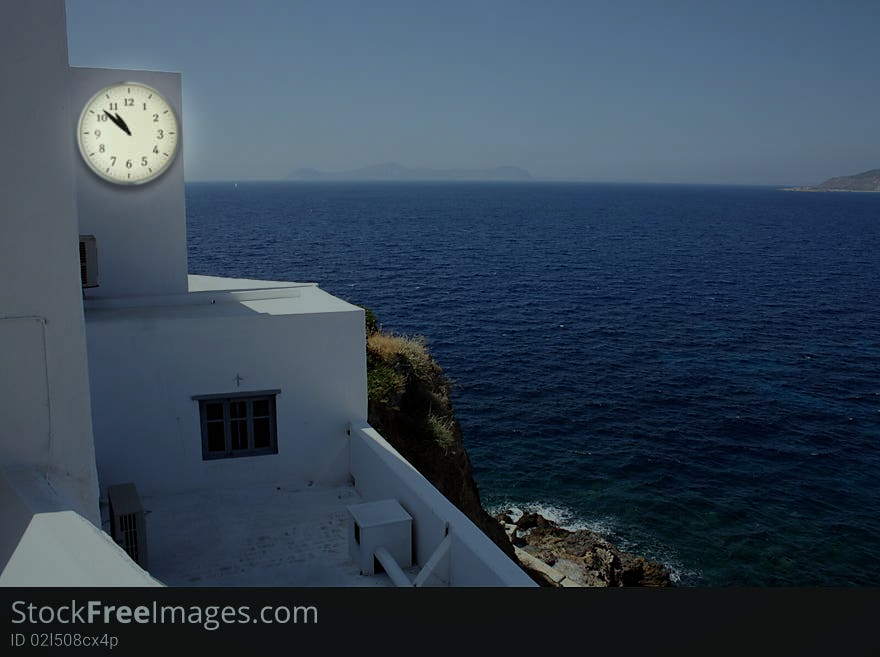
10.52
